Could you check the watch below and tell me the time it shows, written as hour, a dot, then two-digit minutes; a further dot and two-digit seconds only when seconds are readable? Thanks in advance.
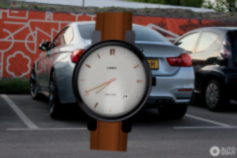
7.41
